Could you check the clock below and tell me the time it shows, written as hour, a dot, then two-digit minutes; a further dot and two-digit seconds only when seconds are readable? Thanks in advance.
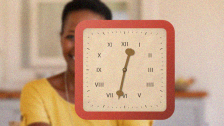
12.32
